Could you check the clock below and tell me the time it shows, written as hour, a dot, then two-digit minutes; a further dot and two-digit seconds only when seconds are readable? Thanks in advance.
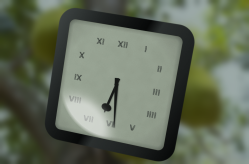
6.29
